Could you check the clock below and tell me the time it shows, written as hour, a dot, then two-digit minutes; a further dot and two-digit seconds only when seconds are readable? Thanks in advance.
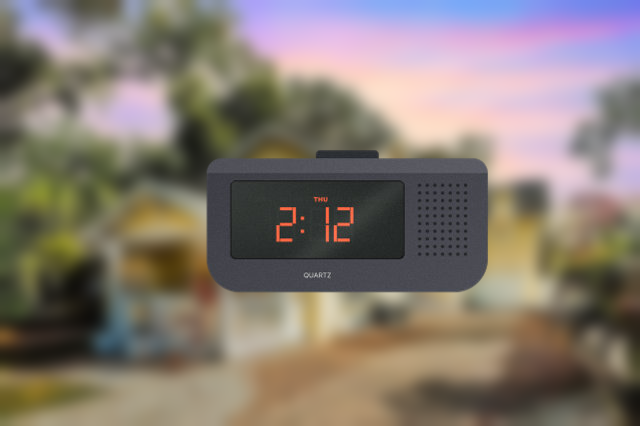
2.12
